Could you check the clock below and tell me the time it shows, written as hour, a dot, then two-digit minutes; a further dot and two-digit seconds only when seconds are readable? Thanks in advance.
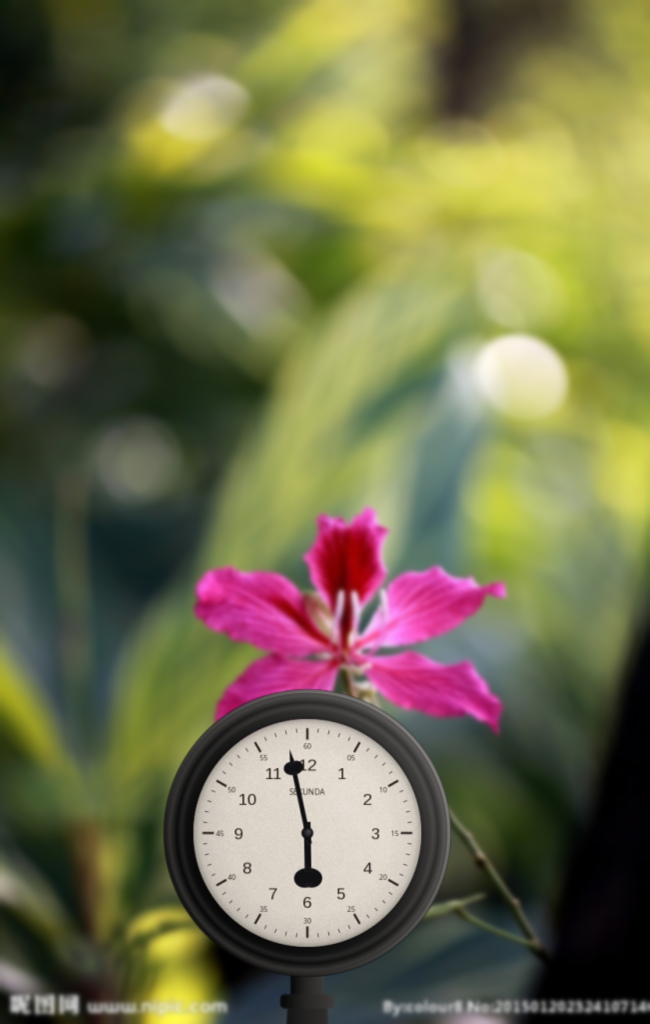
5.58
